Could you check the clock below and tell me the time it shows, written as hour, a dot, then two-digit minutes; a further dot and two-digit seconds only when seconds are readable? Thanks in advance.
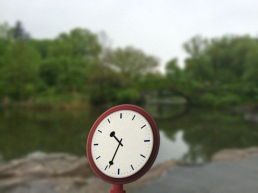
10.34
